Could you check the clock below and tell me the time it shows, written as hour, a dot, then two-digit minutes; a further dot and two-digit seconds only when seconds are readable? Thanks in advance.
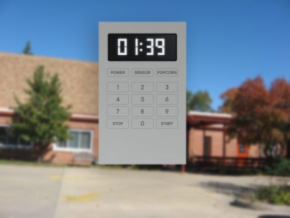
1.39
